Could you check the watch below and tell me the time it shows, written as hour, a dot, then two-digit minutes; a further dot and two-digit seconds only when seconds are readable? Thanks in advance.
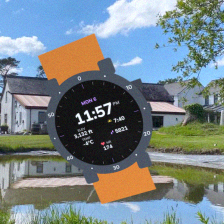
11.57
